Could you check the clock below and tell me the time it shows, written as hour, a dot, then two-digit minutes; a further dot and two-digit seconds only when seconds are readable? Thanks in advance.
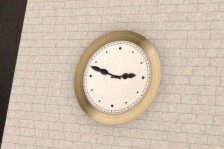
2.48
